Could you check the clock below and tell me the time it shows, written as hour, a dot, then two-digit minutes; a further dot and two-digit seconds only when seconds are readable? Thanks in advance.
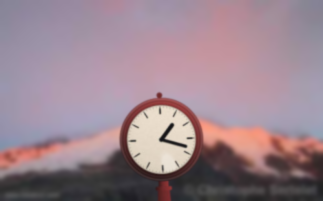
1.18
